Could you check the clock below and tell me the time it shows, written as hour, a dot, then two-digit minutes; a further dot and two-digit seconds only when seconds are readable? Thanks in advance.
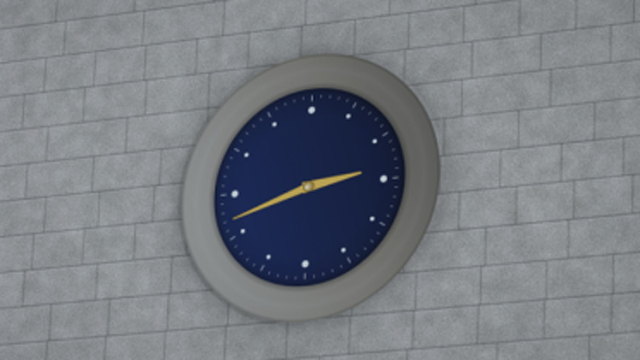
2.42
